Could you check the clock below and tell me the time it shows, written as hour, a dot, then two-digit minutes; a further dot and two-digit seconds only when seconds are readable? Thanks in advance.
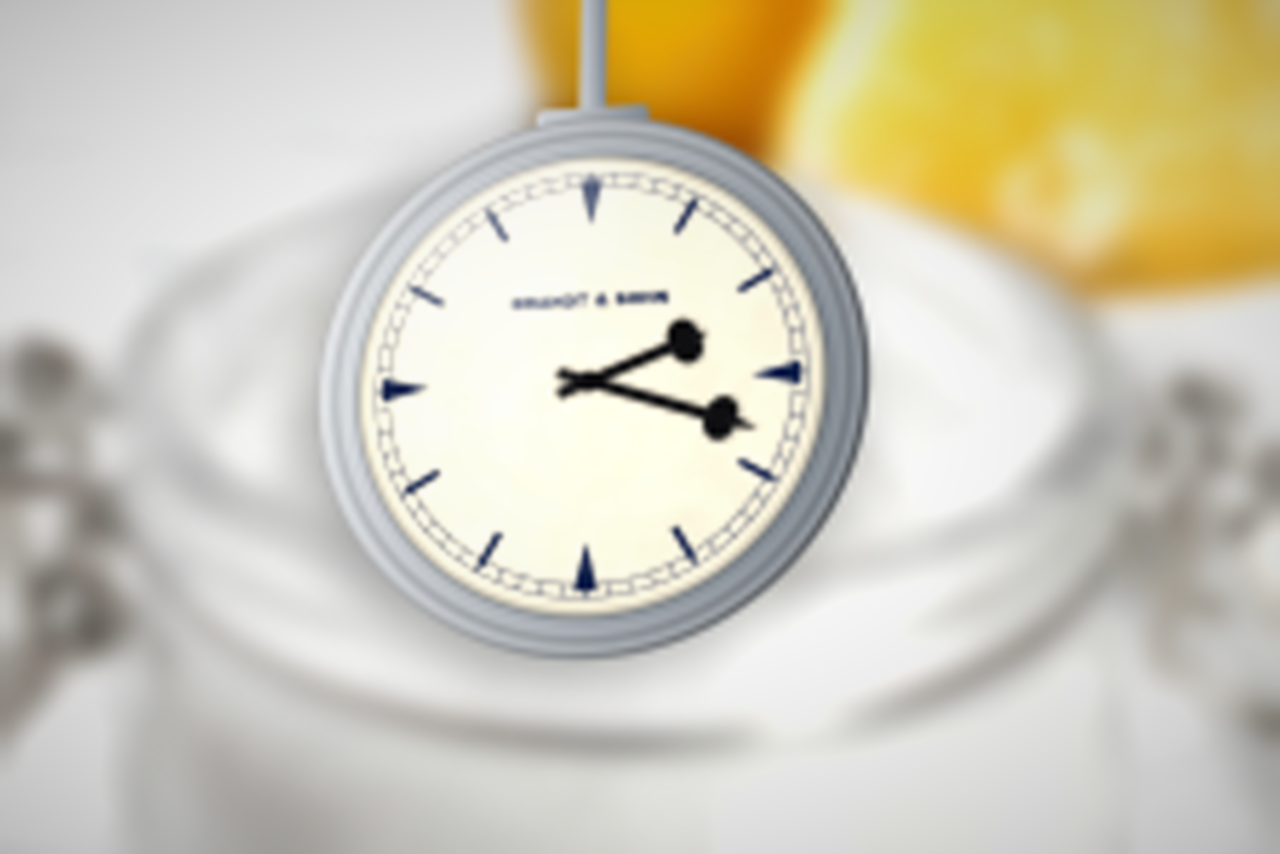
2.18
